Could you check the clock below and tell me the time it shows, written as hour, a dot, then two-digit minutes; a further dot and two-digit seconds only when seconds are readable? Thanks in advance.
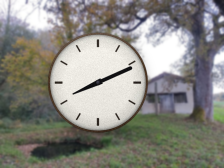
8.11
